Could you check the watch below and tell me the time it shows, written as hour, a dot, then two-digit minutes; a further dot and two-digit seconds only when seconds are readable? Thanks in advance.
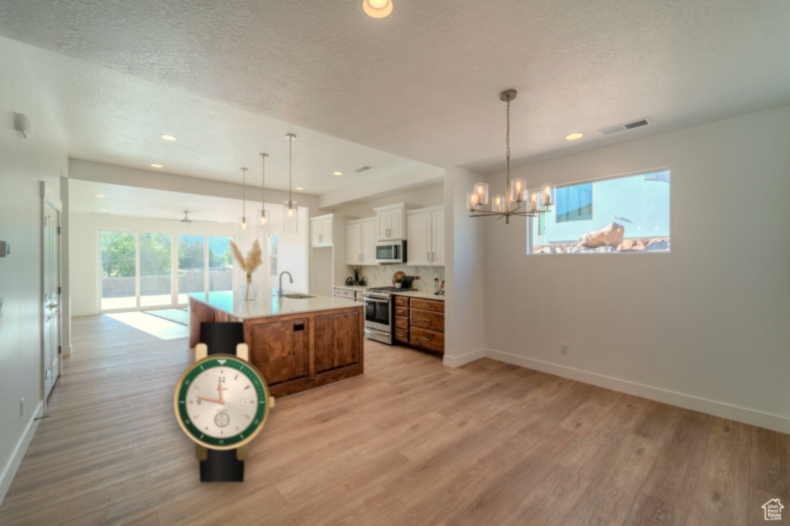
11.47
